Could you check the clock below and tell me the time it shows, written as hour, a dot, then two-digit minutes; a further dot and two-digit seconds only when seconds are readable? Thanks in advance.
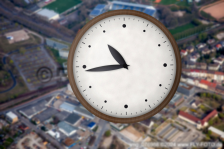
10.44
